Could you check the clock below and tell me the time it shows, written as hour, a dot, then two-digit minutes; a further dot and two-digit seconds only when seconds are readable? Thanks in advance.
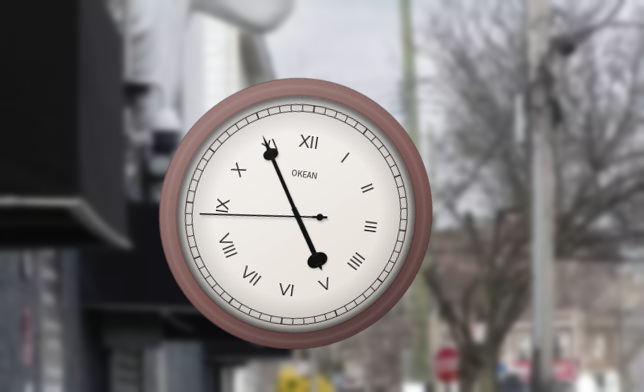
4.54.44
